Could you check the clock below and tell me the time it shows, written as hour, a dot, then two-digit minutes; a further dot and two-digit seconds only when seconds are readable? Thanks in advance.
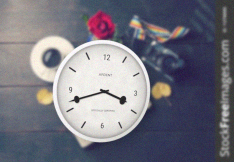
3.42
